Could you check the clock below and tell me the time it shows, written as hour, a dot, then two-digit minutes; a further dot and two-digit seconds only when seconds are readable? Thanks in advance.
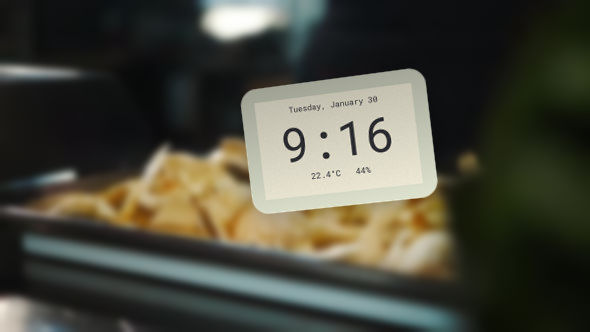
9.16
